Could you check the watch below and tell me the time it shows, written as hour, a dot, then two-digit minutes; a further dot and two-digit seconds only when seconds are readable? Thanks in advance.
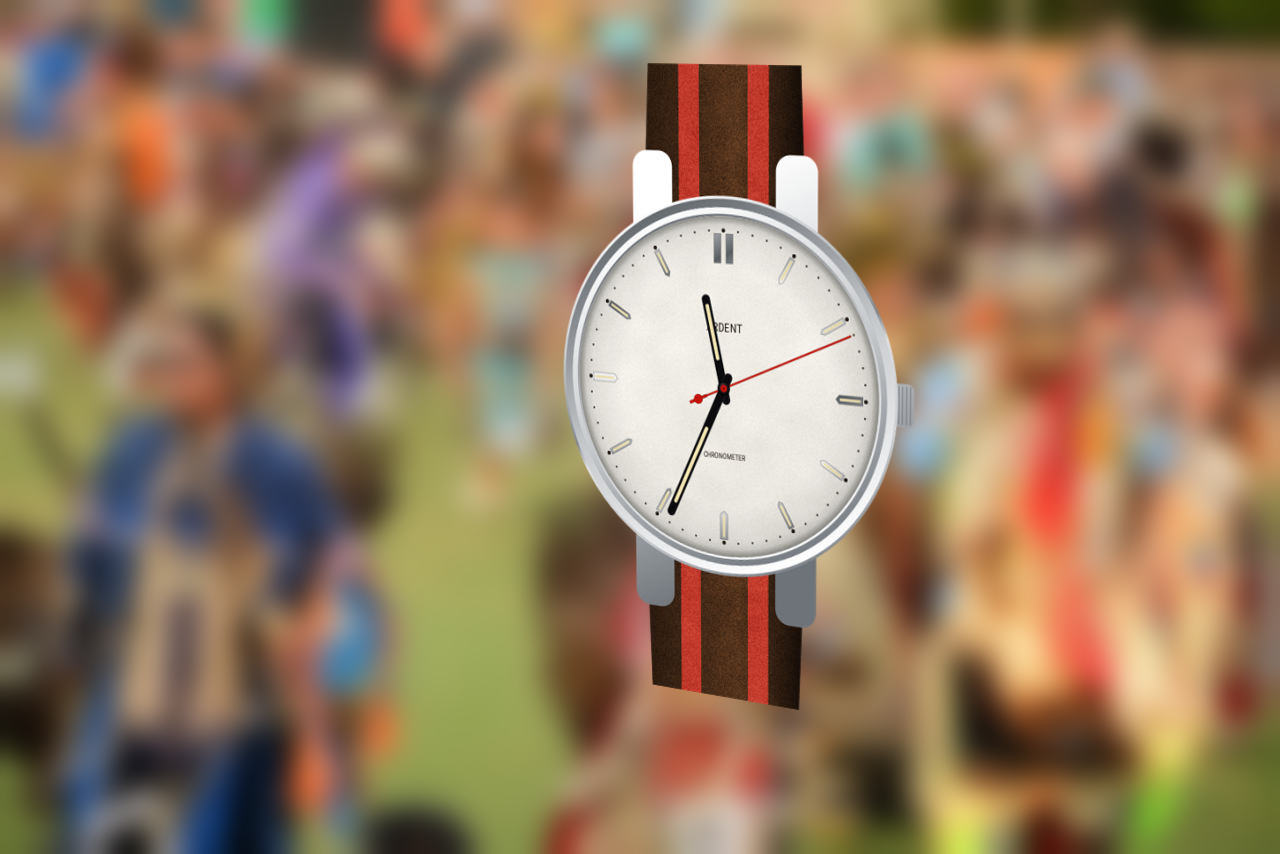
11.34.11
